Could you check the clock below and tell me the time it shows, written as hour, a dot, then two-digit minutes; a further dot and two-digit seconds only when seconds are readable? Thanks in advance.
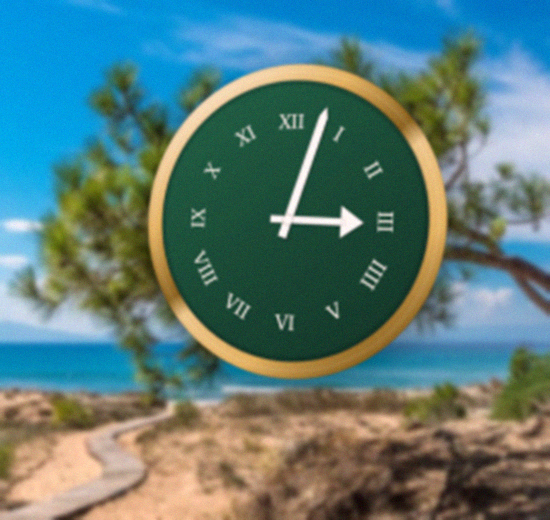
3.03
